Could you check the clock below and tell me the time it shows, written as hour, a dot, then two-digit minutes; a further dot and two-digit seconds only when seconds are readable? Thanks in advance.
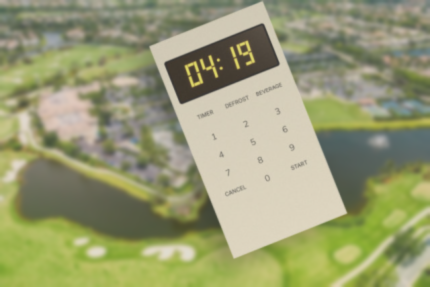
4.19
